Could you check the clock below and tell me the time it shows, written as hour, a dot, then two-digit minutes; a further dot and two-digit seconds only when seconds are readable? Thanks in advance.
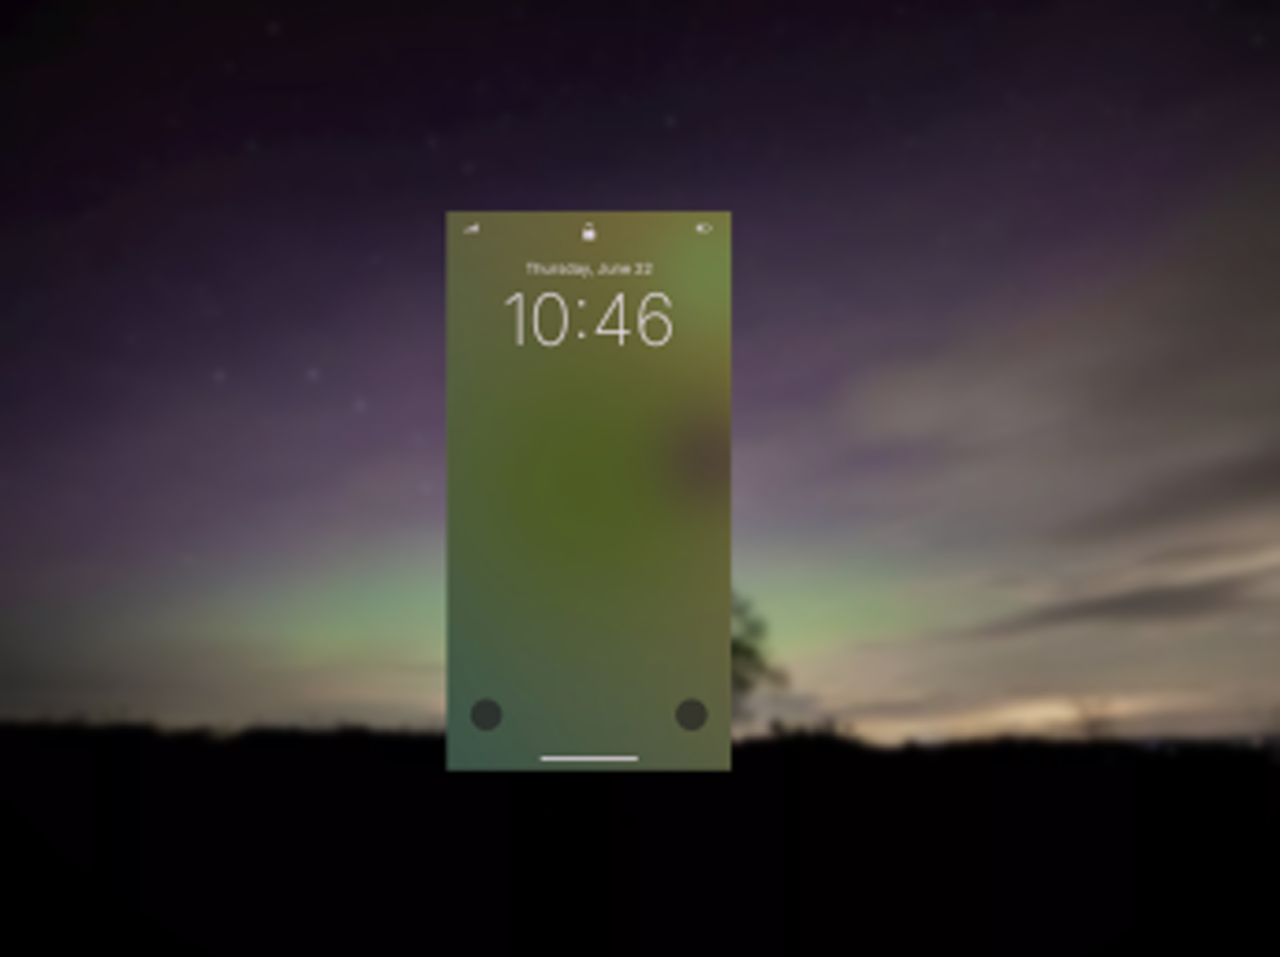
10.46
